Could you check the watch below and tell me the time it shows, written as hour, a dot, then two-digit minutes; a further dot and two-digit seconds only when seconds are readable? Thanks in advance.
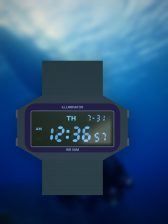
12.36.57
